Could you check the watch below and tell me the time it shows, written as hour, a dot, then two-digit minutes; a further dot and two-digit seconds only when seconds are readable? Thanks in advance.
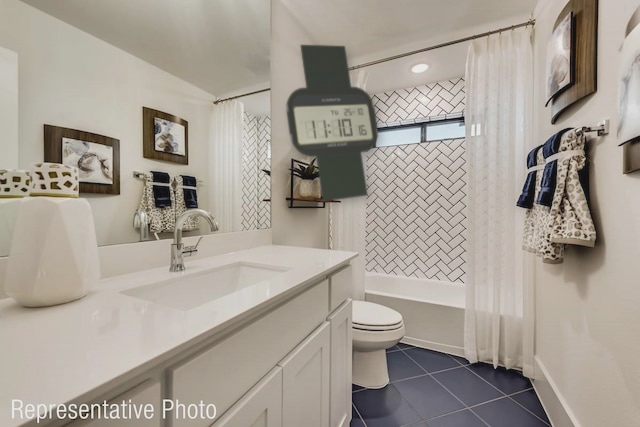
11.10.16
